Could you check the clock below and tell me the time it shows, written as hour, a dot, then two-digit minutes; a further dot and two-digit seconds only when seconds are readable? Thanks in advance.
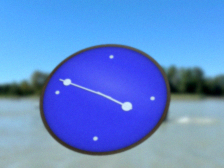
3.48
